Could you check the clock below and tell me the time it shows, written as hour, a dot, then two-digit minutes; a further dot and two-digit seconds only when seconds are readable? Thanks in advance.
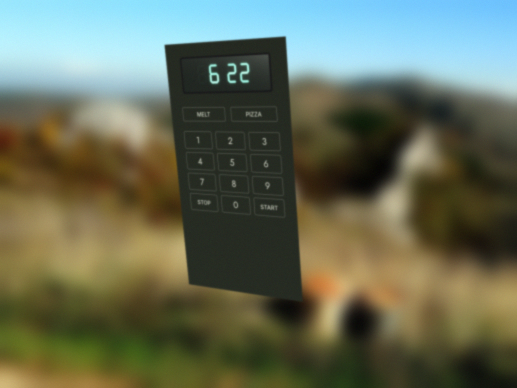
6.22
